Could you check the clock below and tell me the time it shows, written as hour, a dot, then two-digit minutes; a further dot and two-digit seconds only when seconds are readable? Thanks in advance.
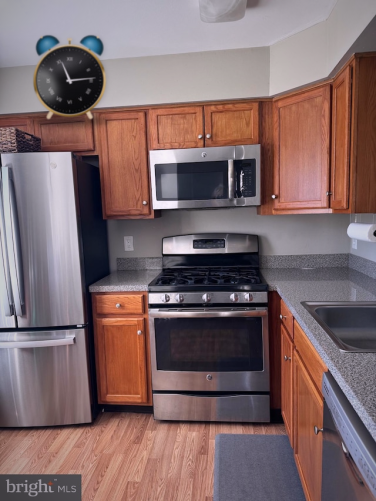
11.14
